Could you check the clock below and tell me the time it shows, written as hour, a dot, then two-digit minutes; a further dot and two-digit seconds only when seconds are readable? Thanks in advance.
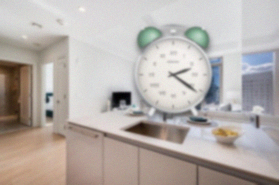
2.21
